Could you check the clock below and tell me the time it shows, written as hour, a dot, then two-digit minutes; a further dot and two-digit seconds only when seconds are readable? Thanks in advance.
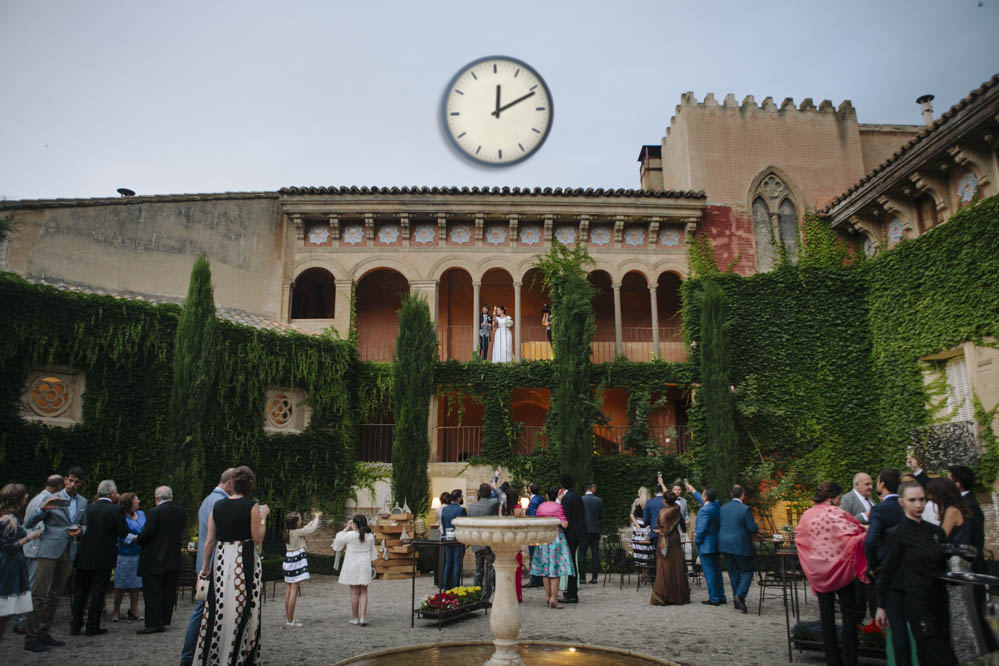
12.11
